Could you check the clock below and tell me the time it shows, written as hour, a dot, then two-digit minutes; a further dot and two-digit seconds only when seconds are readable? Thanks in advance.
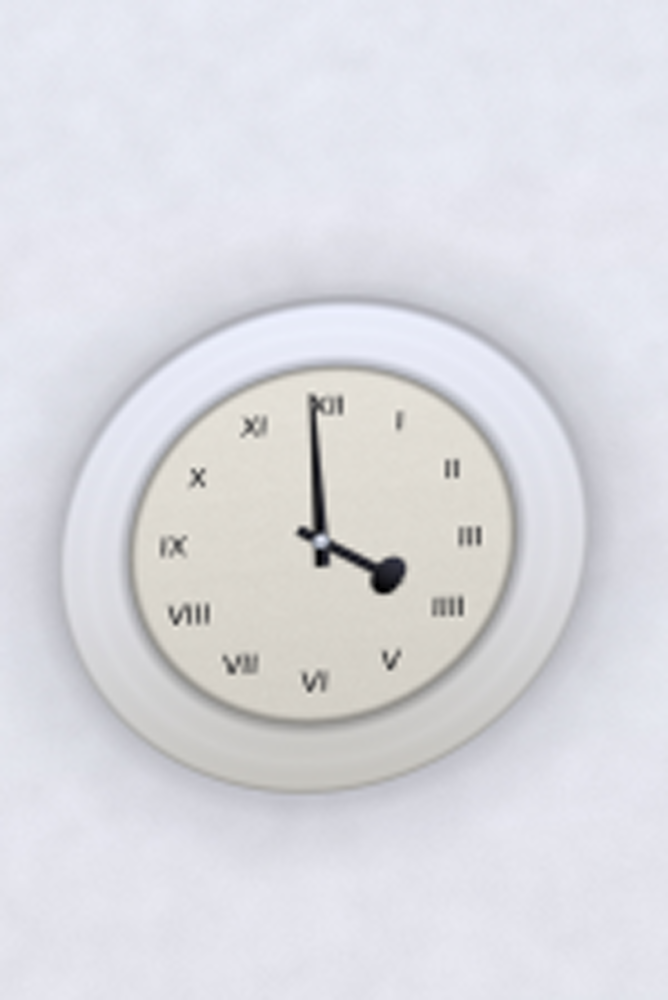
3.59
